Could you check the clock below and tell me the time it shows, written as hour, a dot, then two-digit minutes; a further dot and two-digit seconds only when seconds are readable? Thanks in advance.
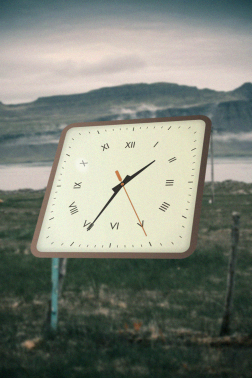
1.34.25
